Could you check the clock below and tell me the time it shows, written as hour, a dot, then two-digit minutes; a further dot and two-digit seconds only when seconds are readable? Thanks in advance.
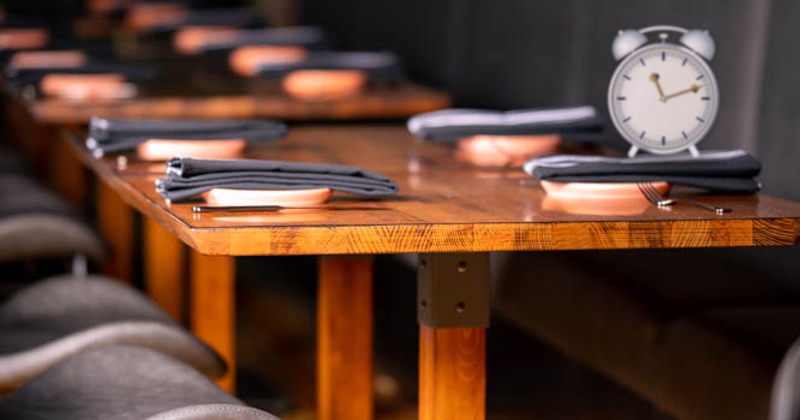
11.12
